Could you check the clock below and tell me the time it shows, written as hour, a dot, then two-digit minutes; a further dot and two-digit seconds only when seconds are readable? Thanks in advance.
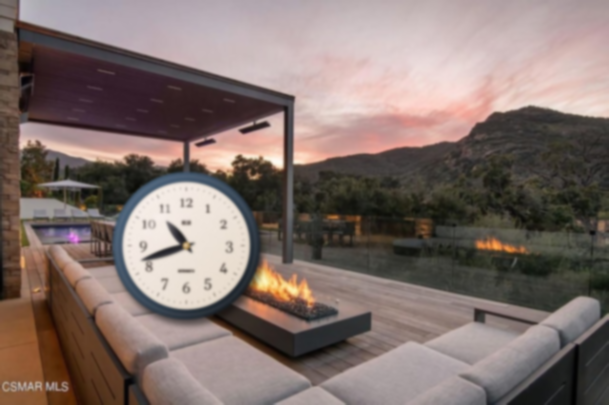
10.42
